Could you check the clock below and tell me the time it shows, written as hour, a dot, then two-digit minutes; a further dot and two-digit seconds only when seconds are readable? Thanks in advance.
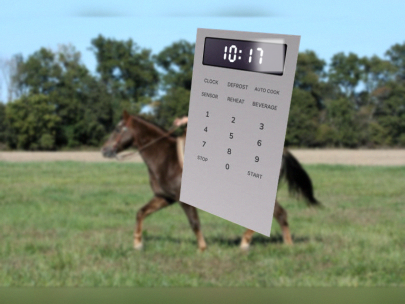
10.17
